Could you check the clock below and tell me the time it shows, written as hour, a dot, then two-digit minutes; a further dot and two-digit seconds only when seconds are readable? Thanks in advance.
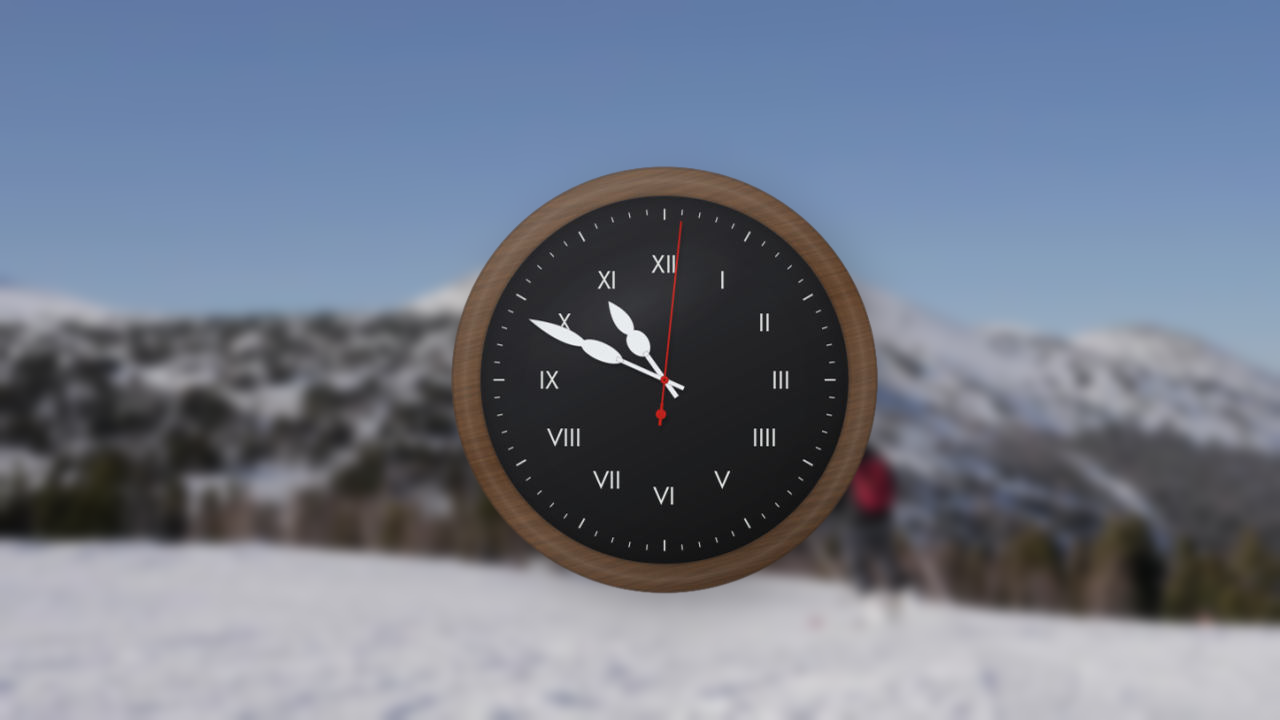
10.49.01
